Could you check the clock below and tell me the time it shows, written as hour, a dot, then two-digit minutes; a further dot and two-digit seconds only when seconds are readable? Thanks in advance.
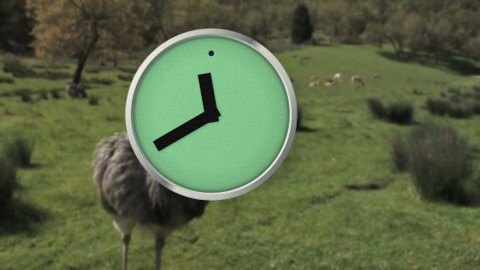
11.40
